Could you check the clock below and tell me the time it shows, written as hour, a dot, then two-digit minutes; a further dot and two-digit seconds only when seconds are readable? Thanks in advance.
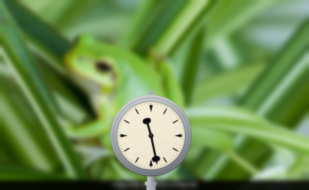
11.28
